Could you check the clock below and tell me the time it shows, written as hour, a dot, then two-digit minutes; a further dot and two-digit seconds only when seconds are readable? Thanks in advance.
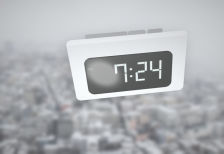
7.24
